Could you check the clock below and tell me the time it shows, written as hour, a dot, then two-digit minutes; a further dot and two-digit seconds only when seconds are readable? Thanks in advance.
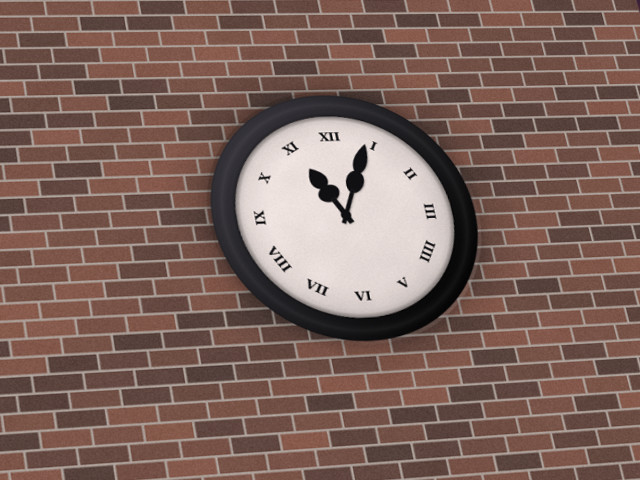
11.04
